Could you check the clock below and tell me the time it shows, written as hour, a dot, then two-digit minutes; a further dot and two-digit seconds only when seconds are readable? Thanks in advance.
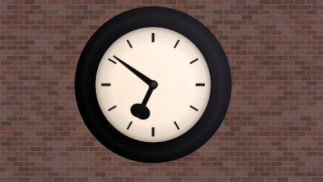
6.51
